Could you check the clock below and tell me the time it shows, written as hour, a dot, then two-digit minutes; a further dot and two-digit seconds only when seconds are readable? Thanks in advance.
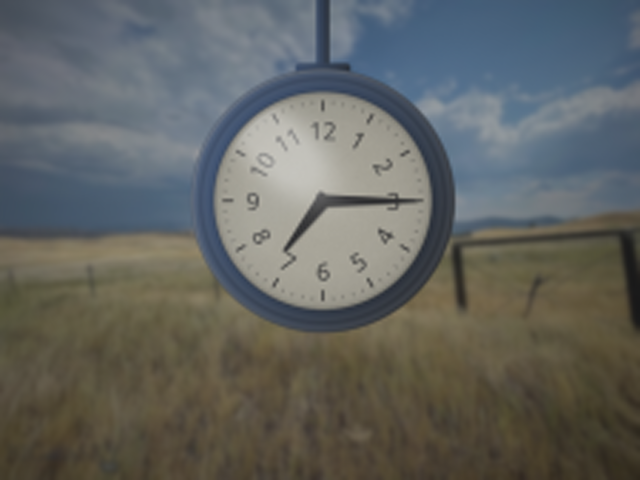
7.15
